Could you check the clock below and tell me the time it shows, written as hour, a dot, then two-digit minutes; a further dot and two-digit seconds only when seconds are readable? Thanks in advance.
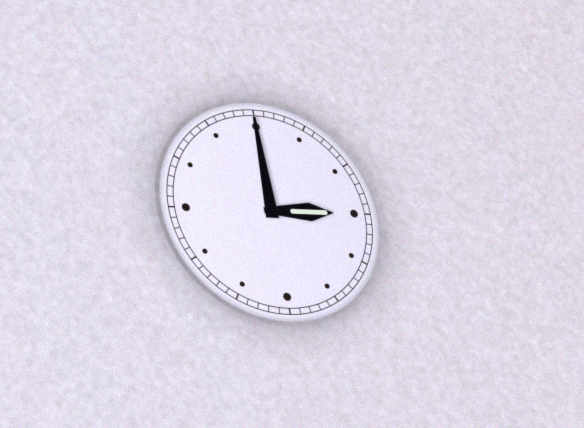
3.00
